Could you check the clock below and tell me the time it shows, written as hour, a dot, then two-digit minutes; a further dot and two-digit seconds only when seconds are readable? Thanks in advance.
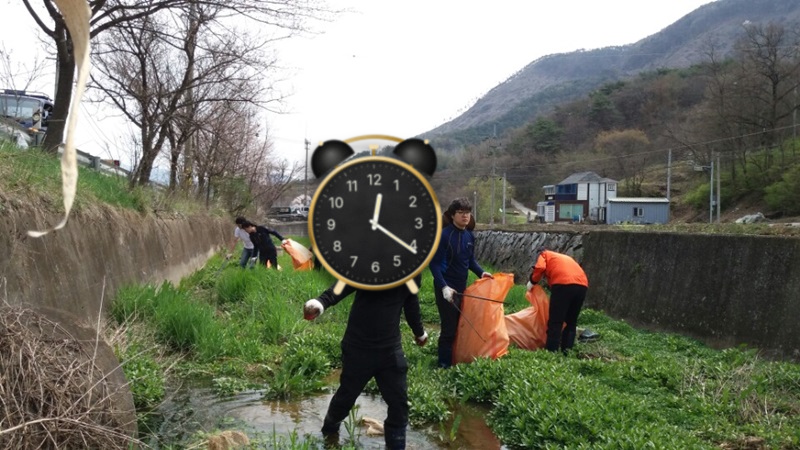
12.21
